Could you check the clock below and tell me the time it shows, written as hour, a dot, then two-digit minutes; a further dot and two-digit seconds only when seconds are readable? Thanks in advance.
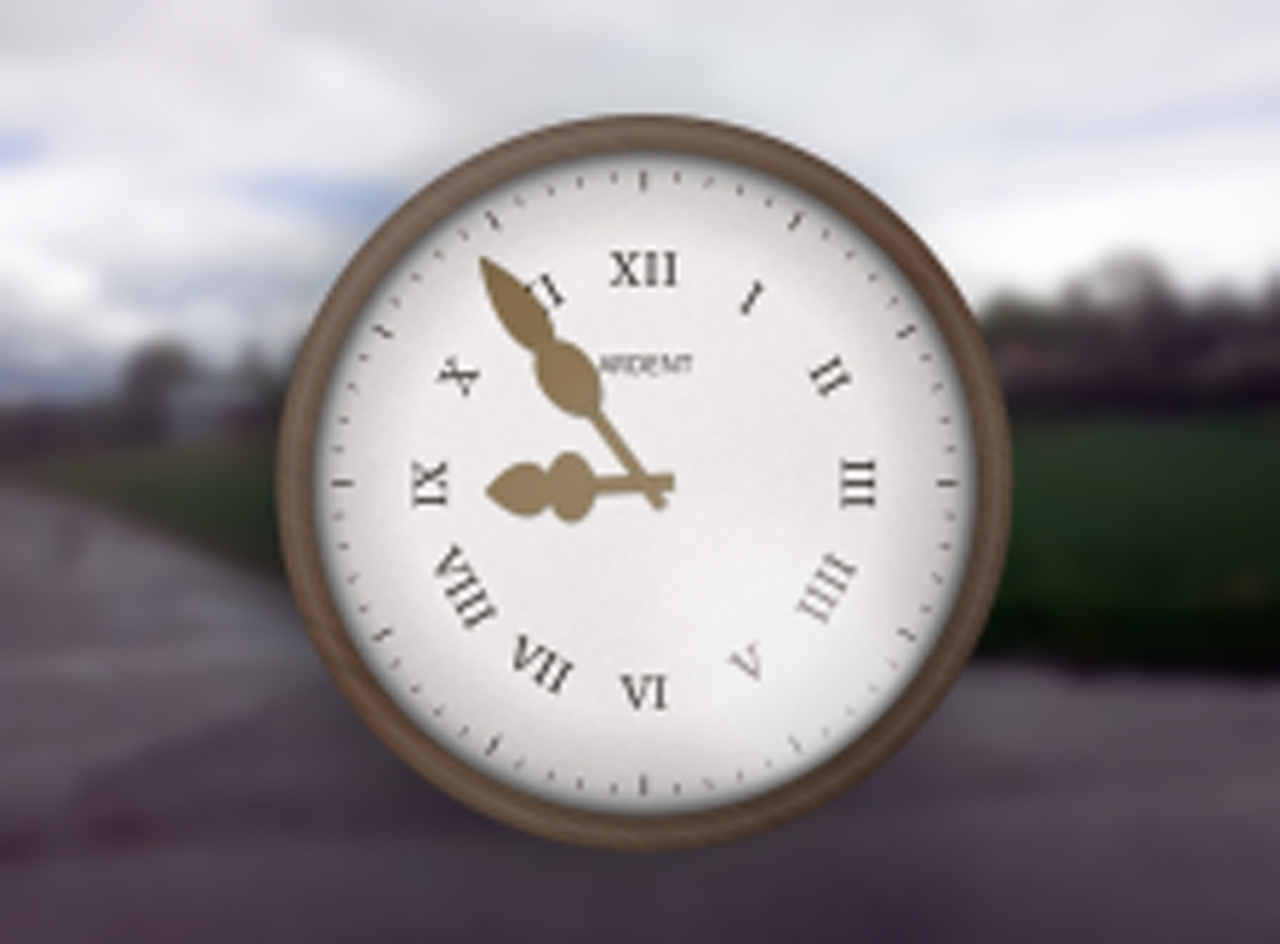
8.54
